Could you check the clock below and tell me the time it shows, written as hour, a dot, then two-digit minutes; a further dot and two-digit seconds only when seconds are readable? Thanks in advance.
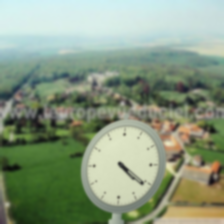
4.21
